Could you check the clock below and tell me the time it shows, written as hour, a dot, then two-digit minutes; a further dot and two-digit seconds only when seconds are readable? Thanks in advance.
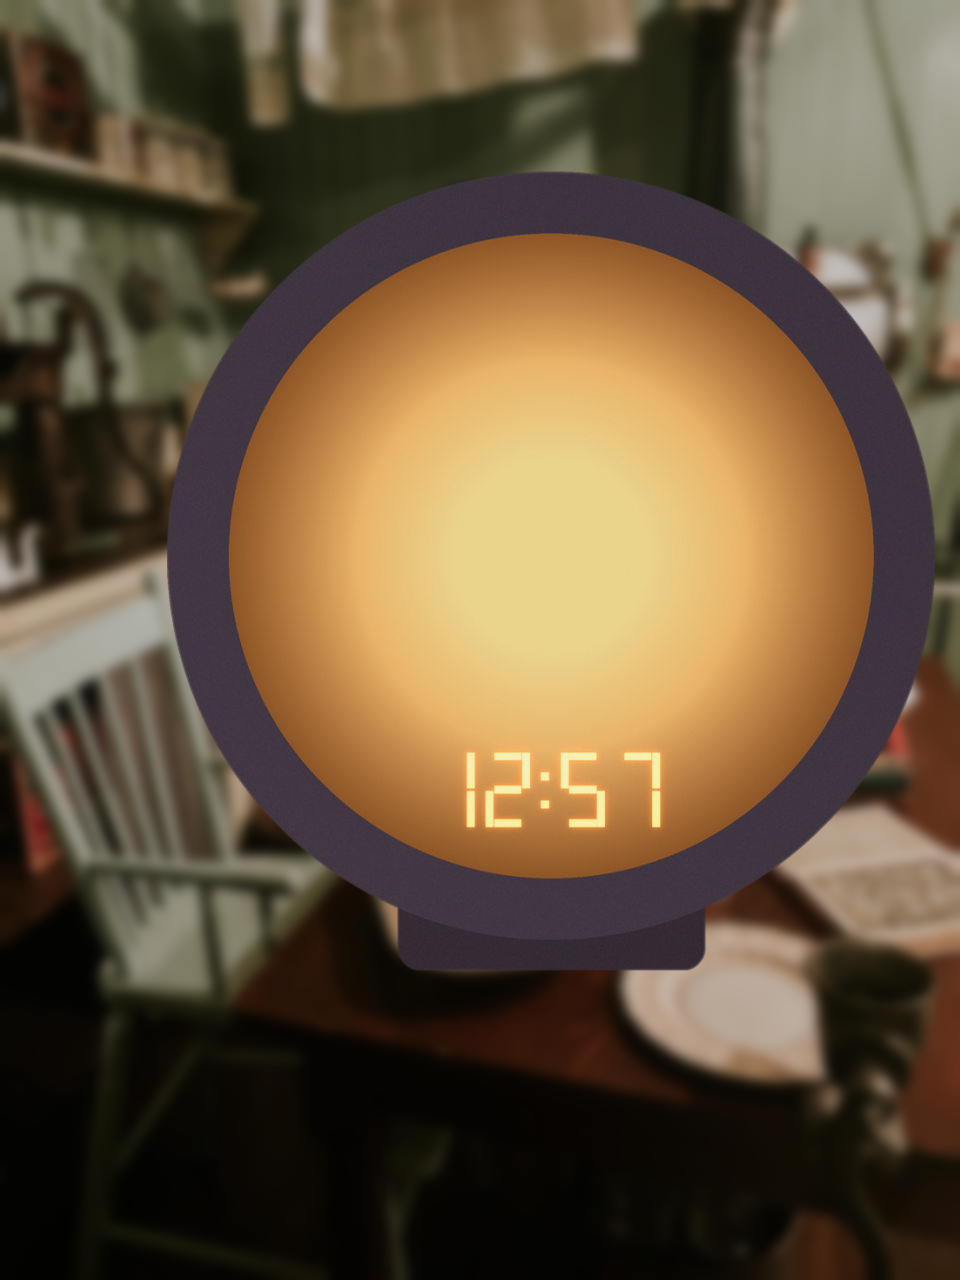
12.57
